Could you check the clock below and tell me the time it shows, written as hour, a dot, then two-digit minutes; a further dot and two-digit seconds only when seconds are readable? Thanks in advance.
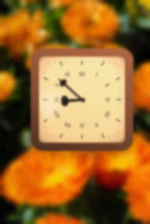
8.52
